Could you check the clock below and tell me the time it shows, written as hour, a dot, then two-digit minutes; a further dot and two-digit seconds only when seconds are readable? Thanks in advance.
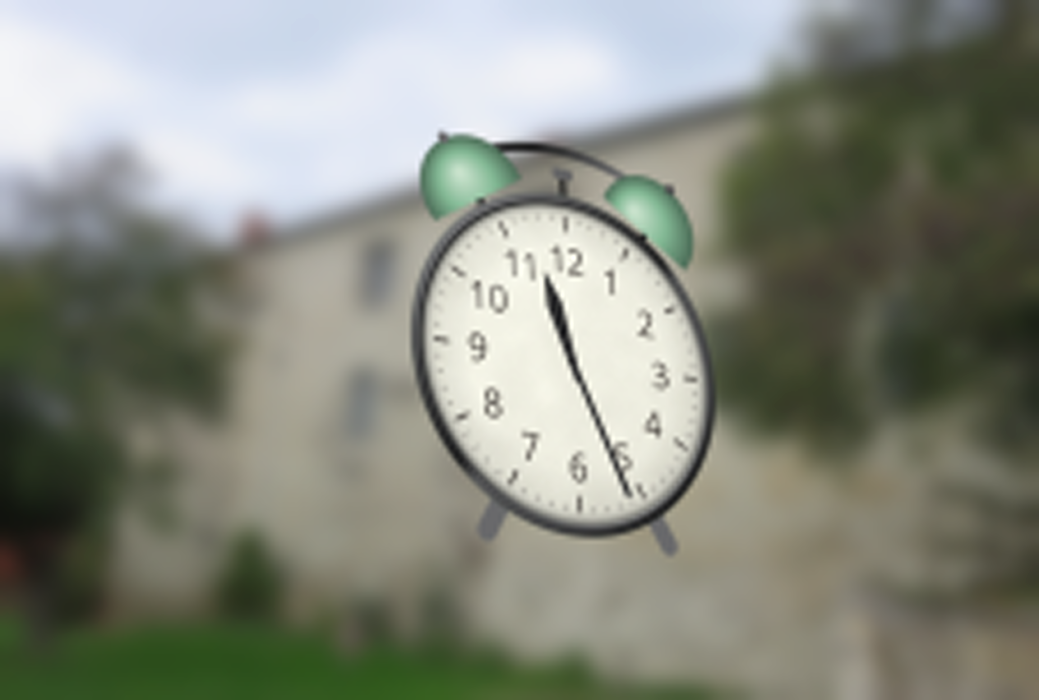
11.26
